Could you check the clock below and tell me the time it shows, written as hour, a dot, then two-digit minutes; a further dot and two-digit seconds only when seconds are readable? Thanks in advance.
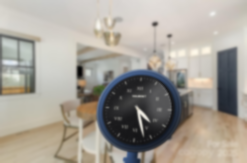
4.27
